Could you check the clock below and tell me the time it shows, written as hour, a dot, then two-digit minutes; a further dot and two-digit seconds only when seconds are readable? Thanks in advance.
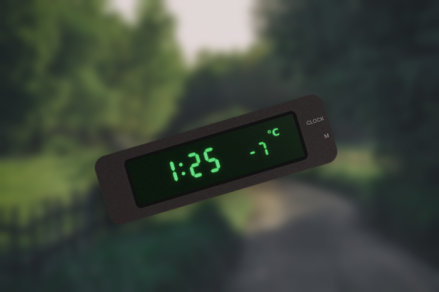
1.25
